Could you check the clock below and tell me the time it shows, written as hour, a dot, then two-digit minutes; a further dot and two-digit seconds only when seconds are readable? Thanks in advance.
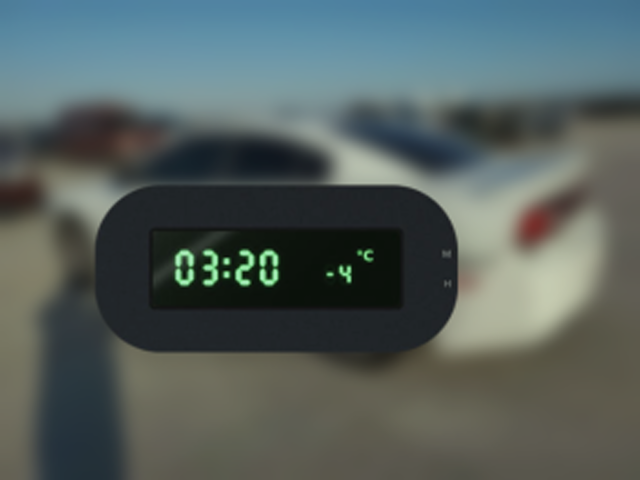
3.20
